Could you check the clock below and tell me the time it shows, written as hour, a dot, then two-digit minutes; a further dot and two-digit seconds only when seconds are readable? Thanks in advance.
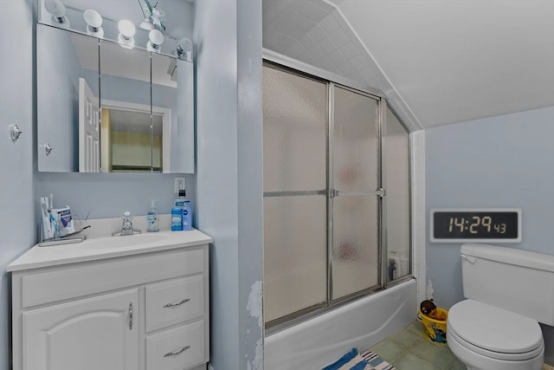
14.29.43
